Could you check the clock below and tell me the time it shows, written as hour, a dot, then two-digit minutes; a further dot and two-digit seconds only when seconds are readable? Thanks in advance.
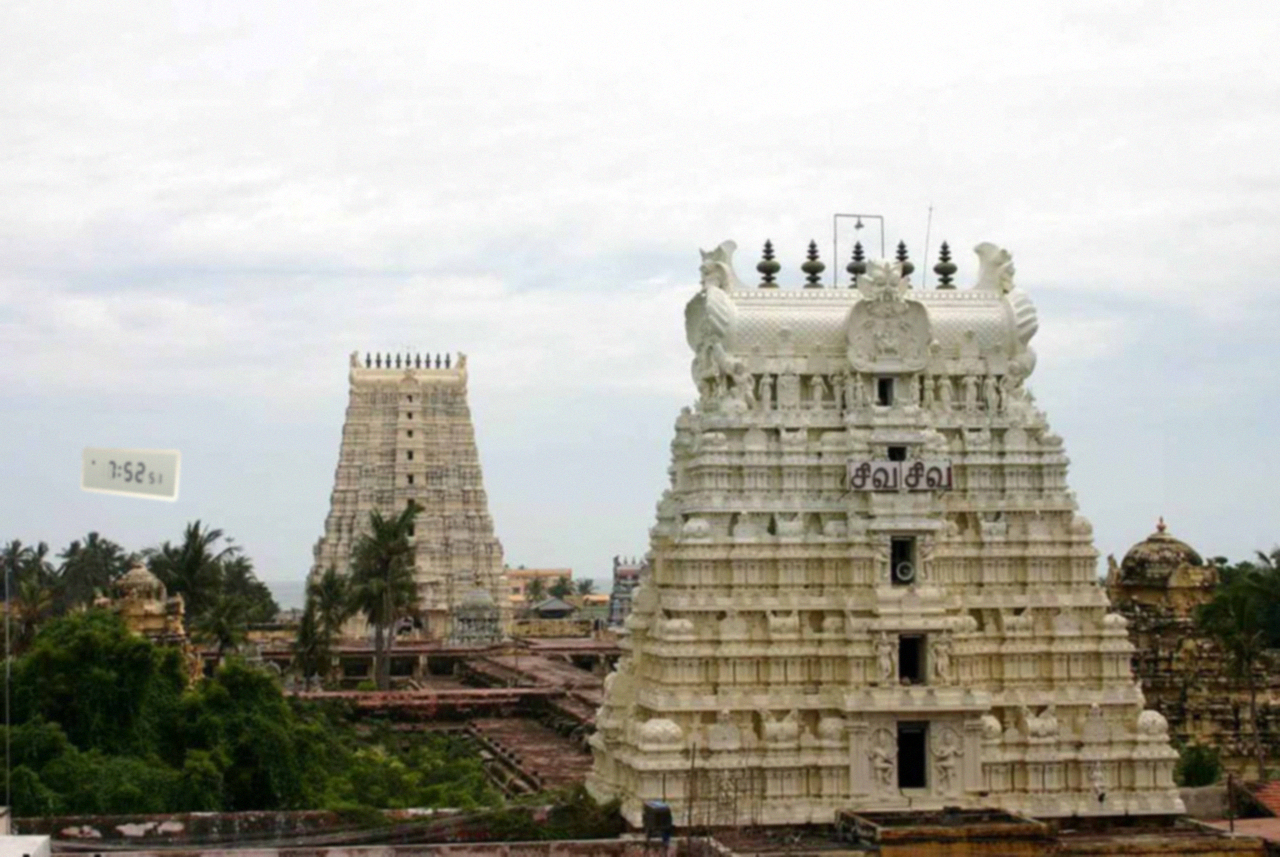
7.52
